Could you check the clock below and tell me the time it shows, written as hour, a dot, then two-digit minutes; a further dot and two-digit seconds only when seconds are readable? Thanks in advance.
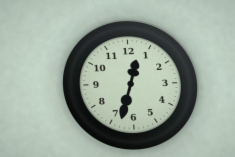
12.33
